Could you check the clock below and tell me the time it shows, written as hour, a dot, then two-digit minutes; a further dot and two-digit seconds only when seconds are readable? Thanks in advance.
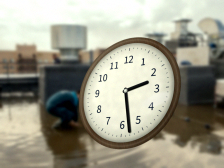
2.28
